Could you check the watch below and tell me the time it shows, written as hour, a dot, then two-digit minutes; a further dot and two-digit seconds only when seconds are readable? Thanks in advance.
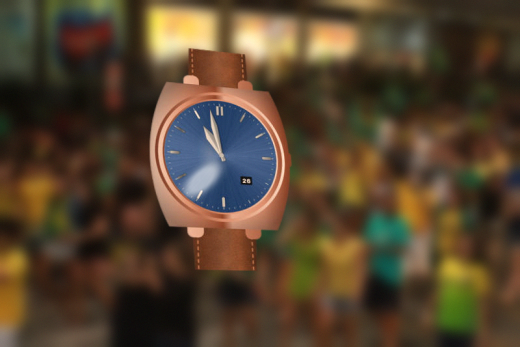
10.58
